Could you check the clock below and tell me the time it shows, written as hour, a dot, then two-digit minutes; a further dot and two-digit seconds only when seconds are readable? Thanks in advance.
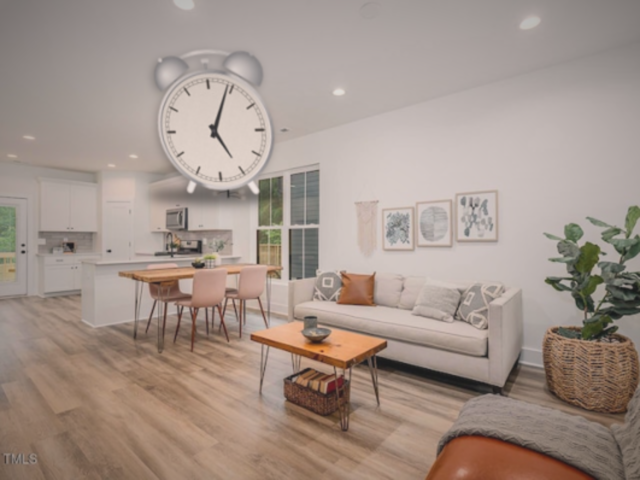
5.04
